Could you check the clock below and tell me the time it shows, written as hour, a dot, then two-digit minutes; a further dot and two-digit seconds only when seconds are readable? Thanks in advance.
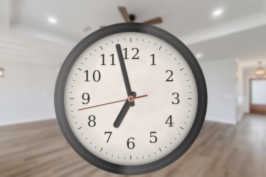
6.57.43
